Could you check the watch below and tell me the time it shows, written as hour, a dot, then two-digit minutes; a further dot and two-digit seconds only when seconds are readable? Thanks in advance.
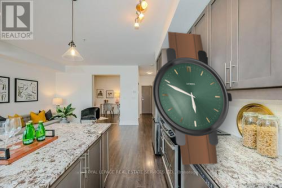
5.49
